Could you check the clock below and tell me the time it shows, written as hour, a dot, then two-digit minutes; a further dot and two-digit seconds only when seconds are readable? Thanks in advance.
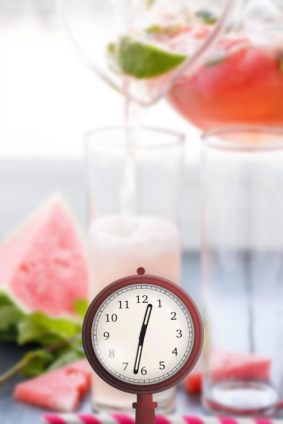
12.32
